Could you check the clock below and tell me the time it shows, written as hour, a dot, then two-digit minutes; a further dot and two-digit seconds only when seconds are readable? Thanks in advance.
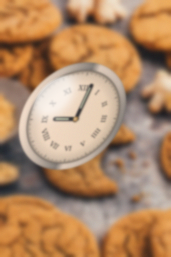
9.02
